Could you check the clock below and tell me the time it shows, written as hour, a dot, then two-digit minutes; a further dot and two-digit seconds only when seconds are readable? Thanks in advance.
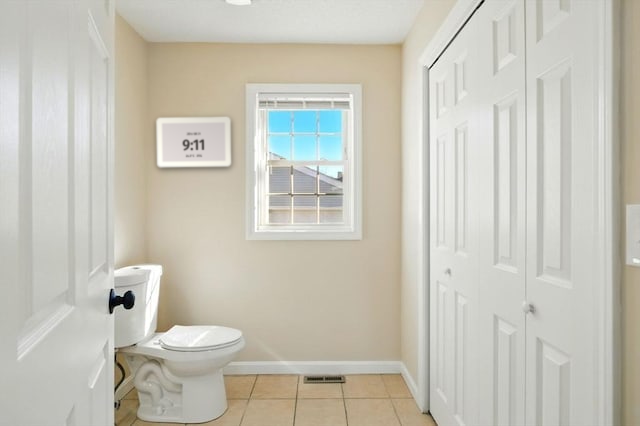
9.11
